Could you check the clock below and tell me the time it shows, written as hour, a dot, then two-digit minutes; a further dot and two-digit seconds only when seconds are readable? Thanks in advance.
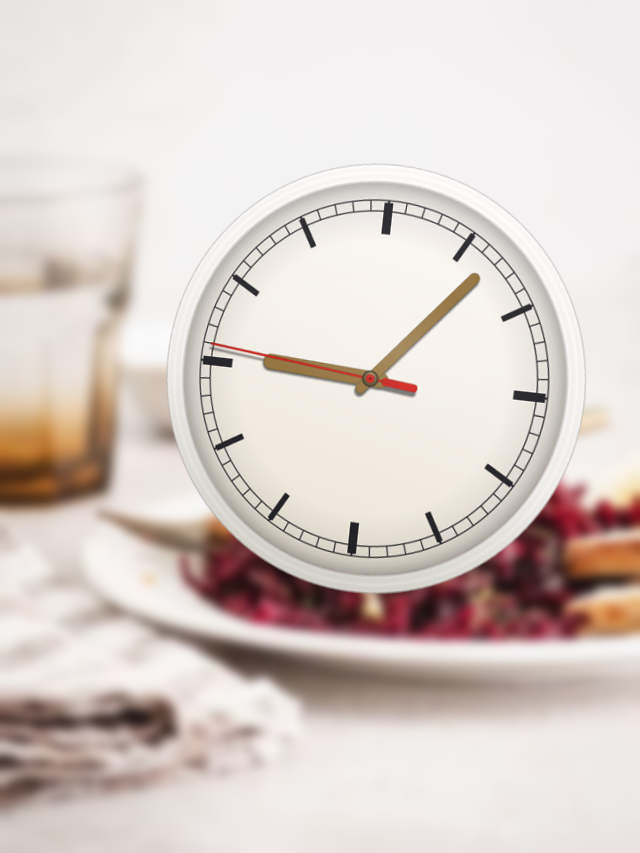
9.06.46
